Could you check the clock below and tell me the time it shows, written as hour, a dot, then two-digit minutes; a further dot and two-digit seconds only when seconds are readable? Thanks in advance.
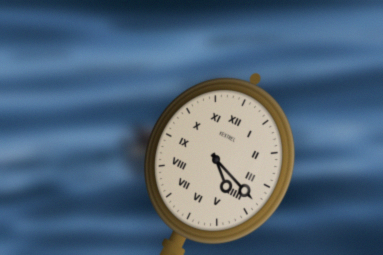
4.18
